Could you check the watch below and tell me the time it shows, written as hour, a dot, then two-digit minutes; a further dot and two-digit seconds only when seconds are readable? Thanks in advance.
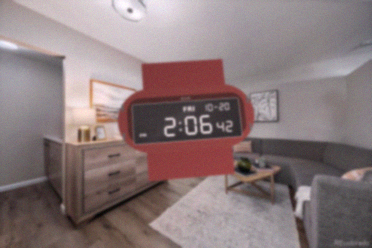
2.06.42
